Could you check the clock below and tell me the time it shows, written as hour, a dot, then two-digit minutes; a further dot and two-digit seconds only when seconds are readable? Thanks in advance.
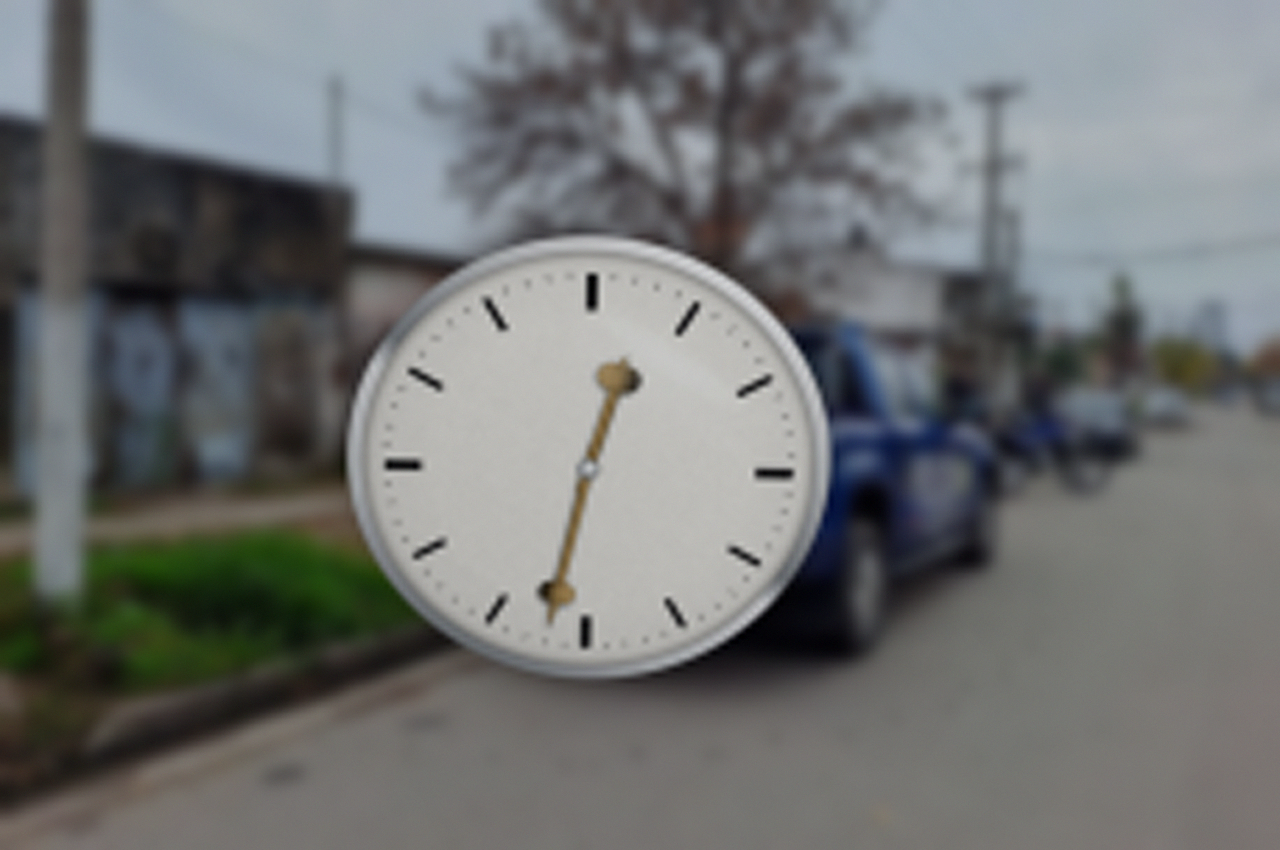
12.32
